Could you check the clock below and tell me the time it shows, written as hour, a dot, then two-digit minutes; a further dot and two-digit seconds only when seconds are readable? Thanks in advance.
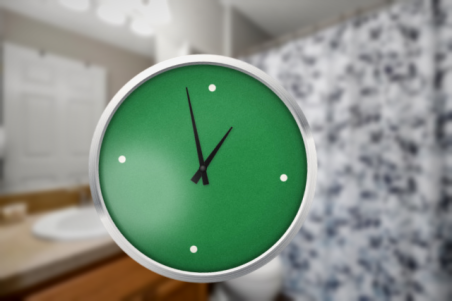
12.57
